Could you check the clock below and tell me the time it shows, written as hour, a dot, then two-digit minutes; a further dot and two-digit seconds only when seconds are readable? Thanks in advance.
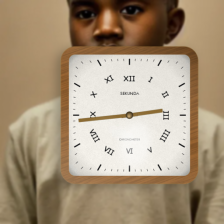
2.44
